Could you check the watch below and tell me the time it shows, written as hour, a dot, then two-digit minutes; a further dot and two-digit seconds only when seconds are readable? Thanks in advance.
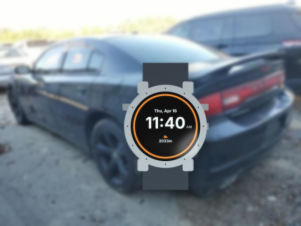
11.40
